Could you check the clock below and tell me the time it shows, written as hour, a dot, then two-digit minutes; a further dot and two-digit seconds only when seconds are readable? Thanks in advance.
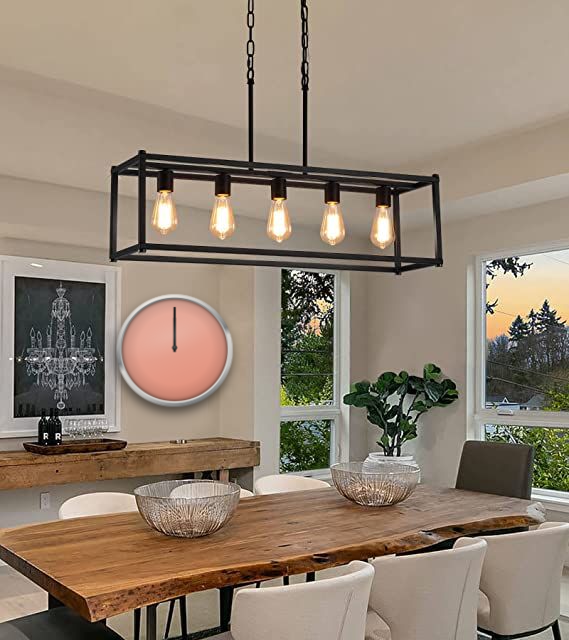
12.00
